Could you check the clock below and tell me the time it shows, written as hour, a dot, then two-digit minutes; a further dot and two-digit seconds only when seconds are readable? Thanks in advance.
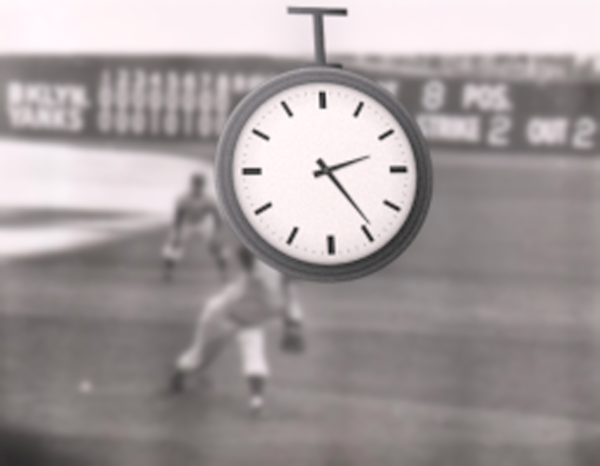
2.24
